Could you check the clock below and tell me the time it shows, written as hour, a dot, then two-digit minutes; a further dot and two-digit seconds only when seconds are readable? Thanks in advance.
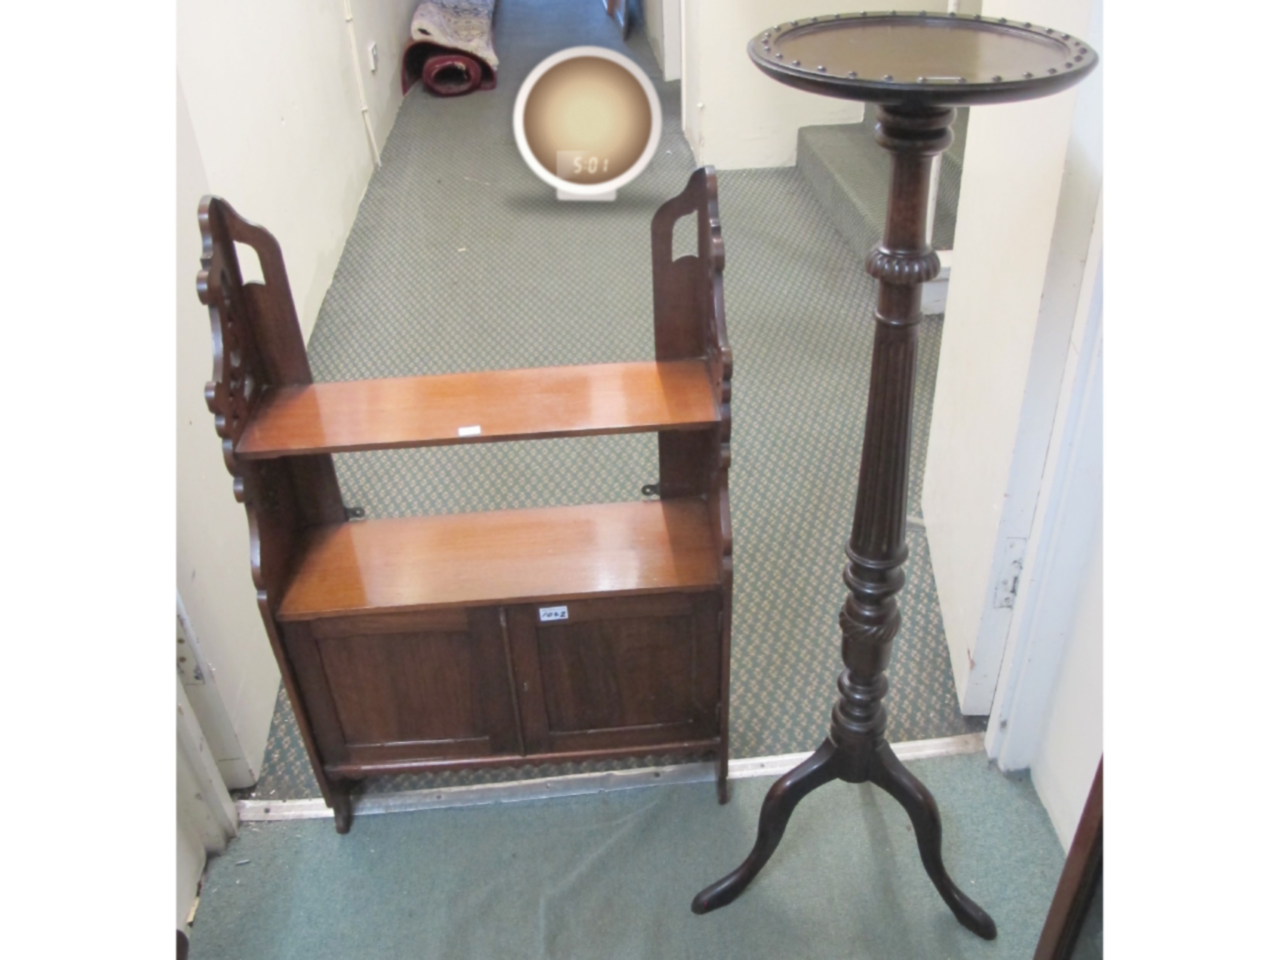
5.01
